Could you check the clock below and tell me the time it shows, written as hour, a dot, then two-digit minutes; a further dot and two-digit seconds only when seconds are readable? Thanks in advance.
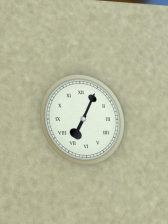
7.05
